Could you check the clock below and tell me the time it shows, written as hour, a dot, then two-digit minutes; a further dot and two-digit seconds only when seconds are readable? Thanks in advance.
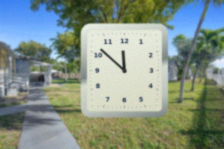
11.52
